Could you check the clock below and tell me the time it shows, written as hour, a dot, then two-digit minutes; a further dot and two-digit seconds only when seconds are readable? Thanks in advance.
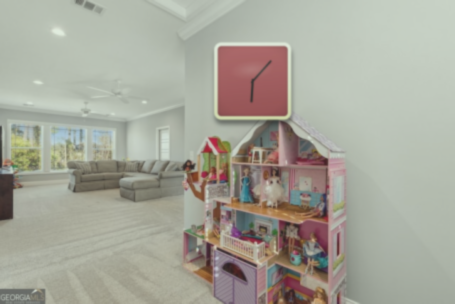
6.07
